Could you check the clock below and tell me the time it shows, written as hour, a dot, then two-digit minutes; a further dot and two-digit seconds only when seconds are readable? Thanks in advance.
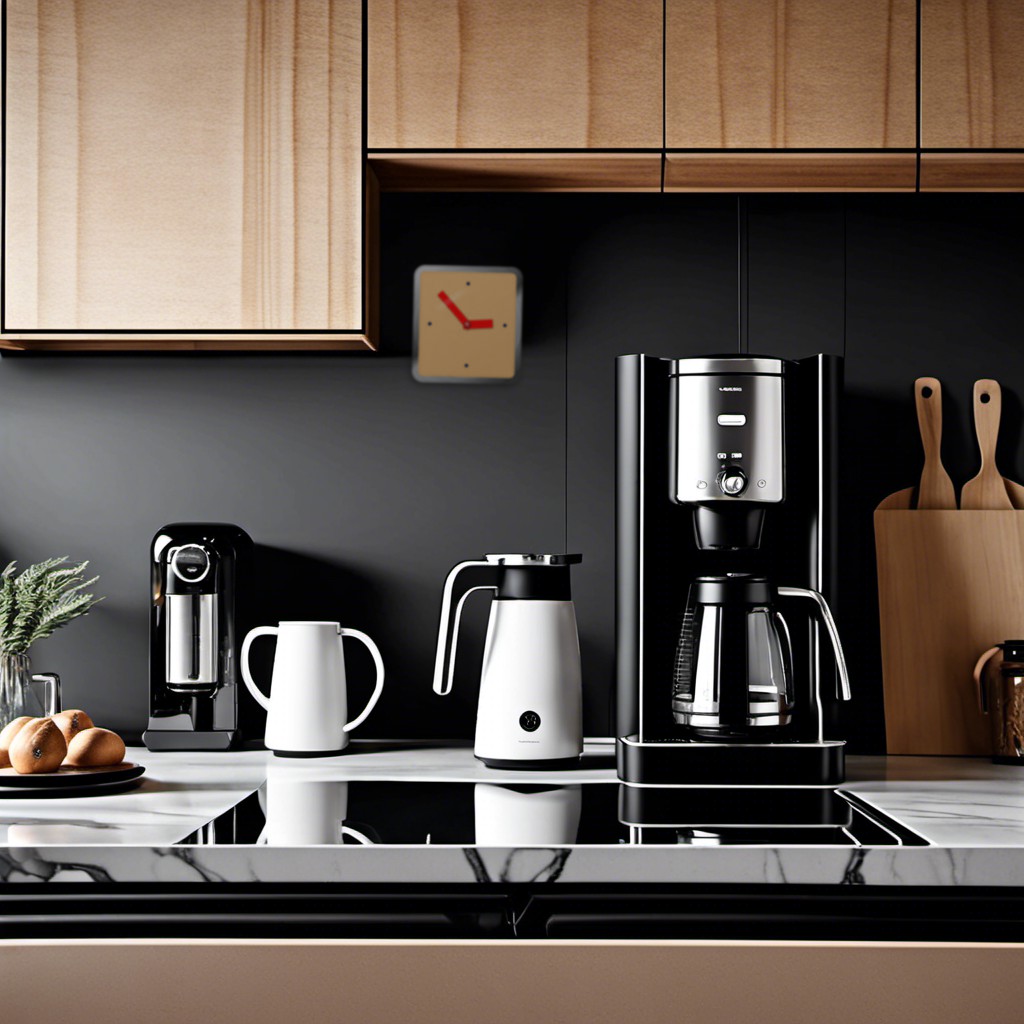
2.53
